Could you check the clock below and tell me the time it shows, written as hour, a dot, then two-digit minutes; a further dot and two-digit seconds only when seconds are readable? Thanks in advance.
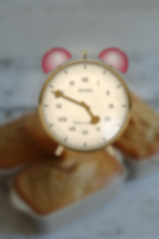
4.49
